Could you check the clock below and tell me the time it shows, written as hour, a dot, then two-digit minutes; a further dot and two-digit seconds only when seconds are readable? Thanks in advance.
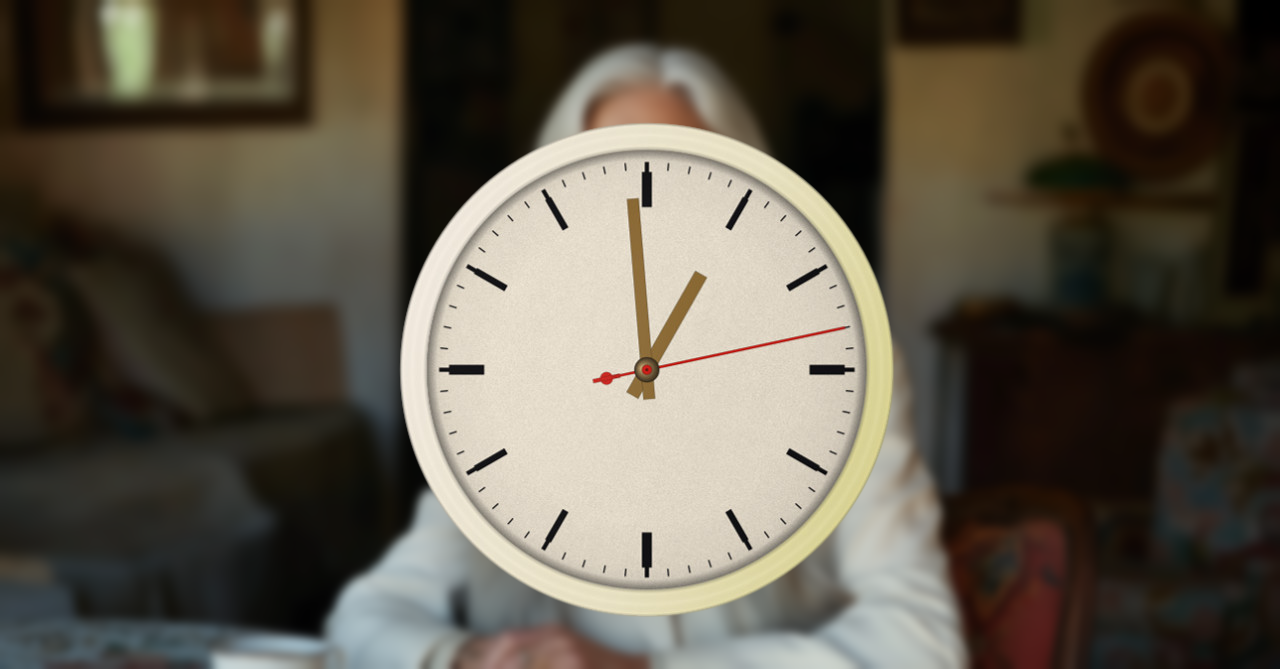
12.59.13
